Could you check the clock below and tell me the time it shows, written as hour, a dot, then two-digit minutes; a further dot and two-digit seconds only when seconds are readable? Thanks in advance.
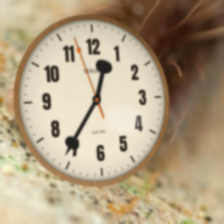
12.35.57
